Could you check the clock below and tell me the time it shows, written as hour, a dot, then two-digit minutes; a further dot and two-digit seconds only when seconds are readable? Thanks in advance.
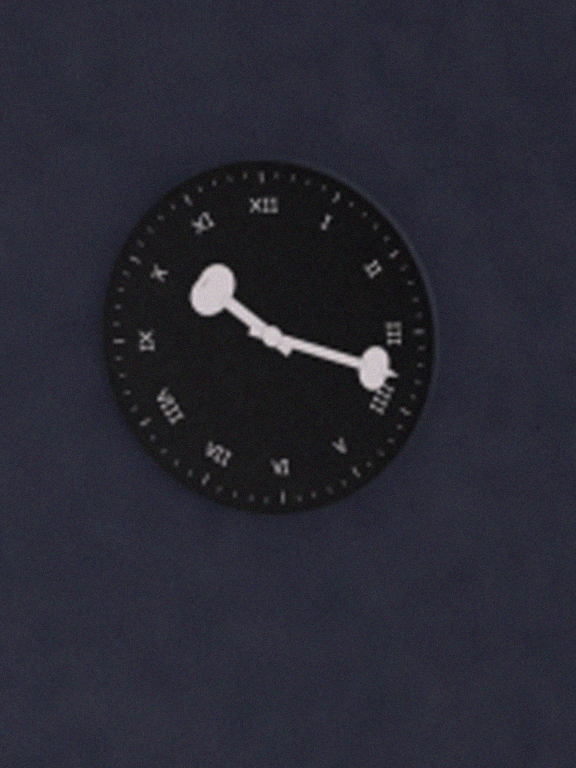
10.18
